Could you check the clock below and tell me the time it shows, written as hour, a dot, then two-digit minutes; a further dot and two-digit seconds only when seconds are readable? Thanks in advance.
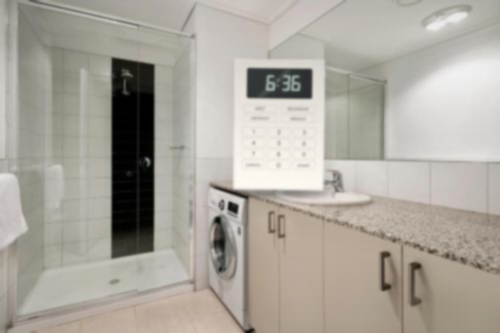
6.36
